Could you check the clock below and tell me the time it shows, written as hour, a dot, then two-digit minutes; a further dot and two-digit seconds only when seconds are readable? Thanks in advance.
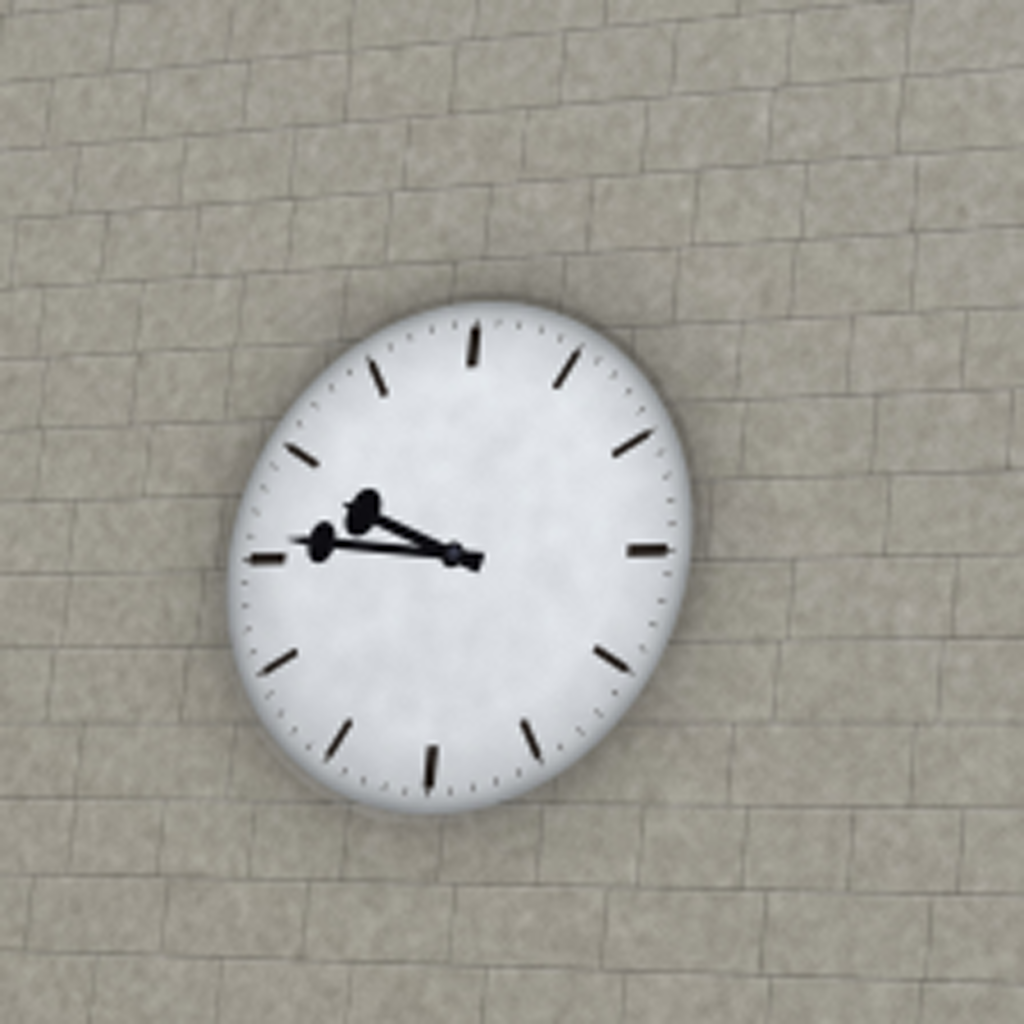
9.46
